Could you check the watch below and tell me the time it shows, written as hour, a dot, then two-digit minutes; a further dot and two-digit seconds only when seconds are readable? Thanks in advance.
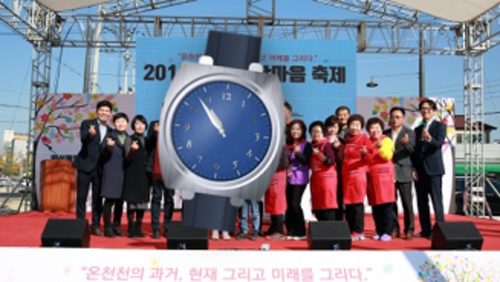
10.53
